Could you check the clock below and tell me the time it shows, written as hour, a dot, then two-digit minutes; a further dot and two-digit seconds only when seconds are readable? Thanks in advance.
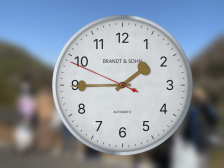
1.44.49
